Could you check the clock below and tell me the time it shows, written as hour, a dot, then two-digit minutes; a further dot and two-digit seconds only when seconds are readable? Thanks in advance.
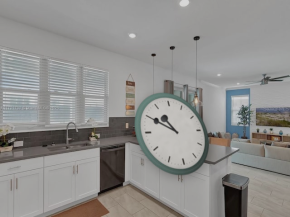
10.50
